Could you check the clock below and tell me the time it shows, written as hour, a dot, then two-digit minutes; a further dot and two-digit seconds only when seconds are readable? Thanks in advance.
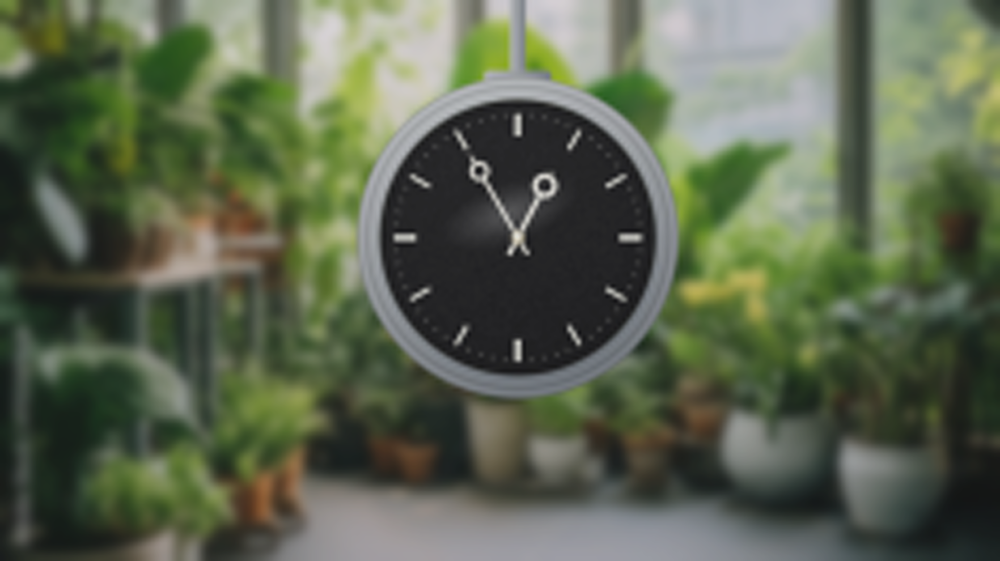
12.55
